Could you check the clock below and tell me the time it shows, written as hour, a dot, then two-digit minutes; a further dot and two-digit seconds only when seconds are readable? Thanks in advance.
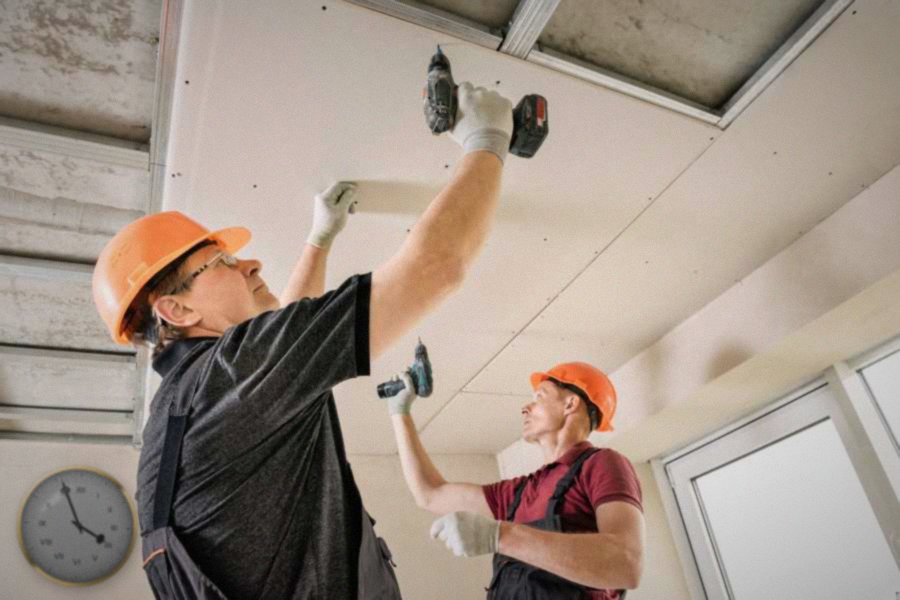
3.56
